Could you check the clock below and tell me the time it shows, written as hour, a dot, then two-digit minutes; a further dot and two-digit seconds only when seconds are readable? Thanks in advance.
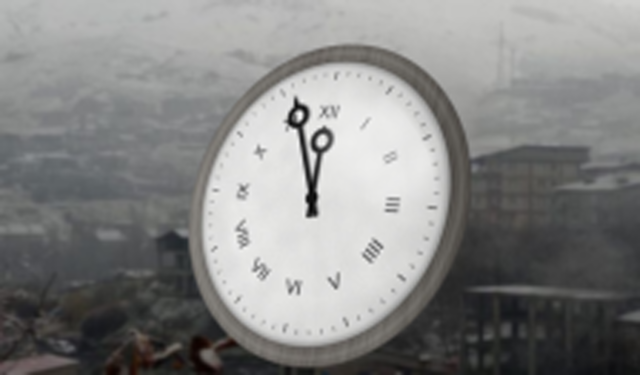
11.56
